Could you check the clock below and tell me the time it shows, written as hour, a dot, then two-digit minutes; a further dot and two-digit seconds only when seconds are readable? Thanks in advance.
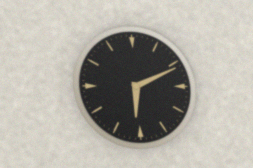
6.11
